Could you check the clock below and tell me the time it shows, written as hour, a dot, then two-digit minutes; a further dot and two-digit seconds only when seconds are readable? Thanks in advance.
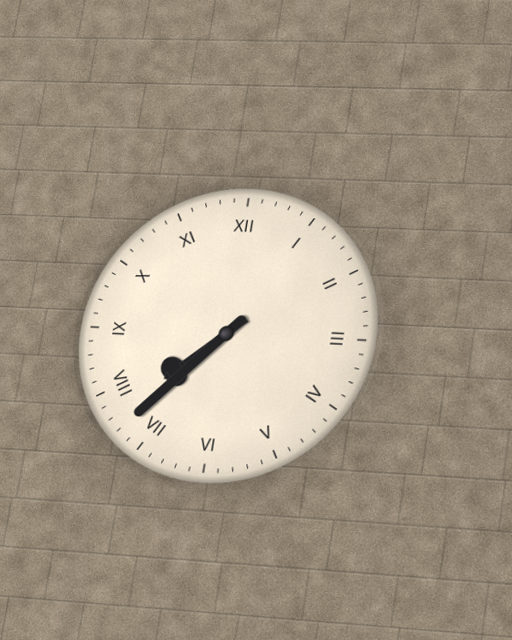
7.37
